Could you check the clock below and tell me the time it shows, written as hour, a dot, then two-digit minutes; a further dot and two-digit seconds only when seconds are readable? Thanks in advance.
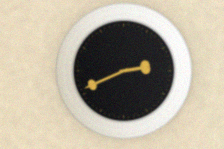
2.41
